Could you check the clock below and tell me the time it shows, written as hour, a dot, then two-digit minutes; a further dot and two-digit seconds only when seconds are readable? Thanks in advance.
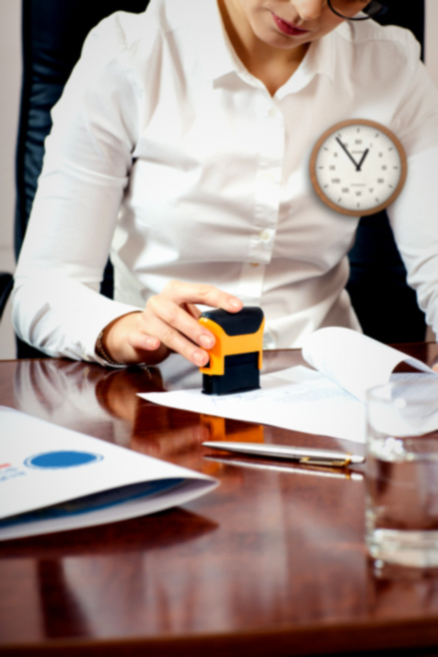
12.54
